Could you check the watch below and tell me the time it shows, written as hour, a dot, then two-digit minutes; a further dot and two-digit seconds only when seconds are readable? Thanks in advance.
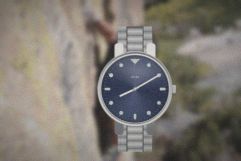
8.10
